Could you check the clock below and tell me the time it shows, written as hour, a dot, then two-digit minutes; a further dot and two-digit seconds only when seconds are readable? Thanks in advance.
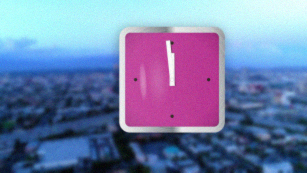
11.59
